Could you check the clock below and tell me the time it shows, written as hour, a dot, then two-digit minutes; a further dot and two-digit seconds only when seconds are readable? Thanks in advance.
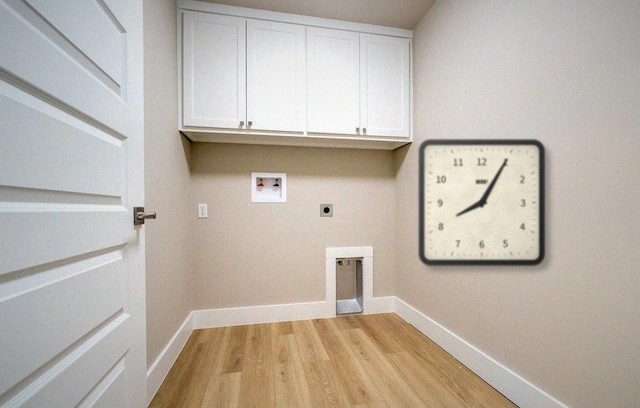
8.05
